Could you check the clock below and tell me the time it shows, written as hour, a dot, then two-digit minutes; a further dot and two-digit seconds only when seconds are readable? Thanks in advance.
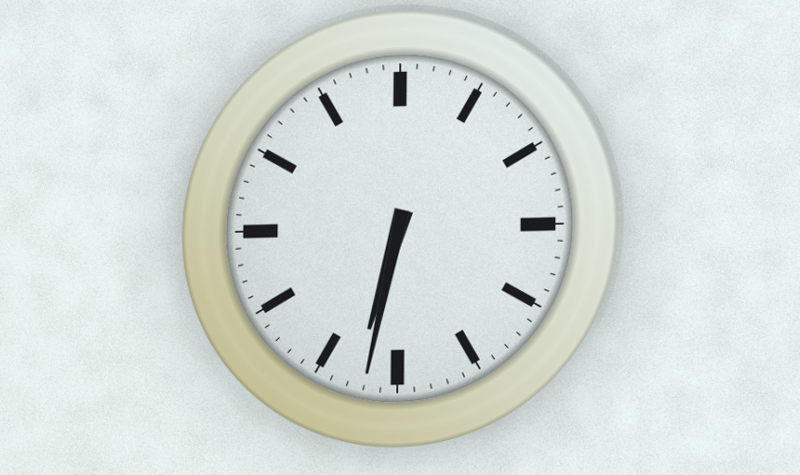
6.32
